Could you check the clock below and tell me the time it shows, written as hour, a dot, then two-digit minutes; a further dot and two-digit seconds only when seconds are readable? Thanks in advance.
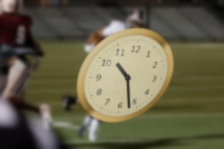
10.27
